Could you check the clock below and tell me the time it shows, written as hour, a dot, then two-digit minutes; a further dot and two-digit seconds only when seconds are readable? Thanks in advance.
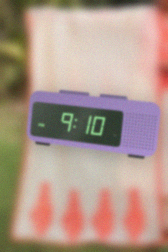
9.10
